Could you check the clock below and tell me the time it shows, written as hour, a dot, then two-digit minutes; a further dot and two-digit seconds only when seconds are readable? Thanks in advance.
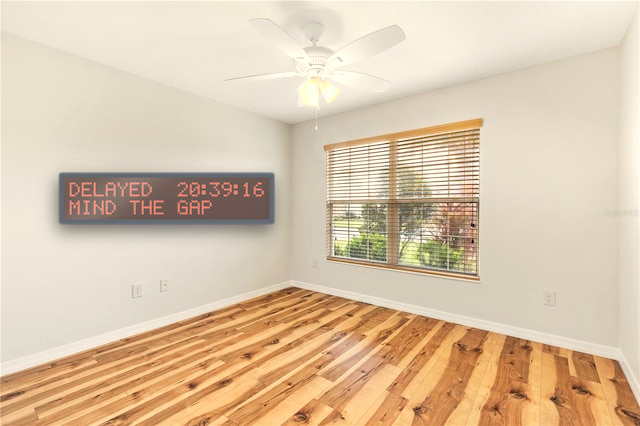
20.39.16
